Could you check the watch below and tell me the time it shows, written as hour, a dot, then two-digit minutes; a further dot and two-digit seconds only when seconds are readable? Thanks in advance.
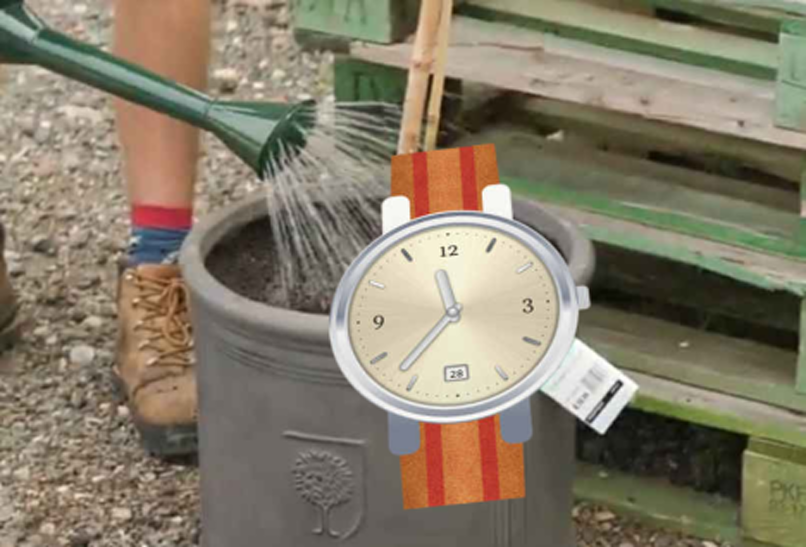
11.37
